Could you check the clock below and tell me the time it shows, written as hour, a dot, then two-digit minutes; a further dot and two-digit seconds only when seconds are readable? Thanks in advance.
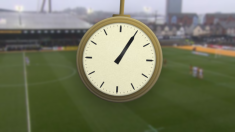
1.05
